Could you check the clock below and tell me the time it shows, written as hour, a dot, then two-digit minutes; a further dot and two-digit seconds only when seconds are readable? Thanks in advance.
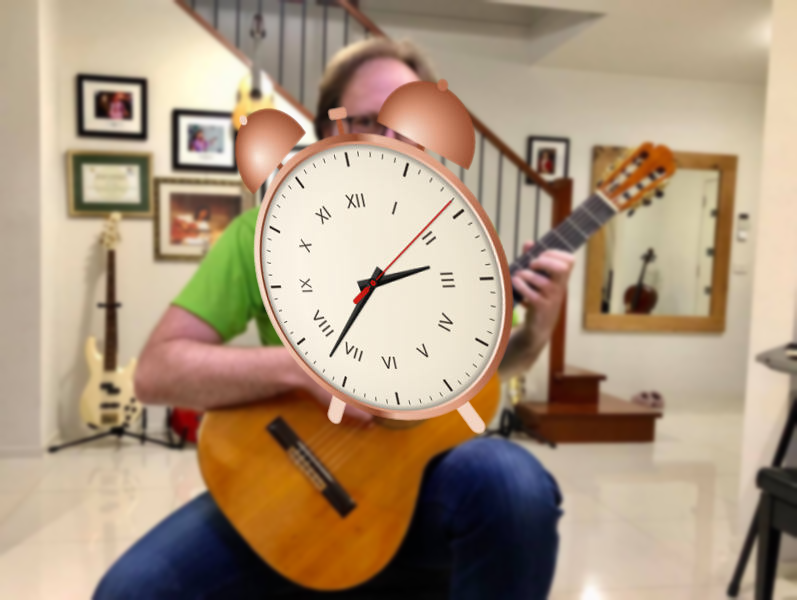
2.37.09
